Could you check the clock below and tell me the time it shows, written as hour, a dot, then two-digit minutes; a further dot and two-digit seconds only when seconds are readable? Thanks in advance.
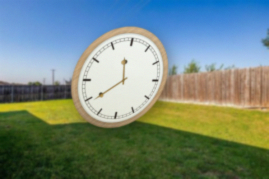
11.39
